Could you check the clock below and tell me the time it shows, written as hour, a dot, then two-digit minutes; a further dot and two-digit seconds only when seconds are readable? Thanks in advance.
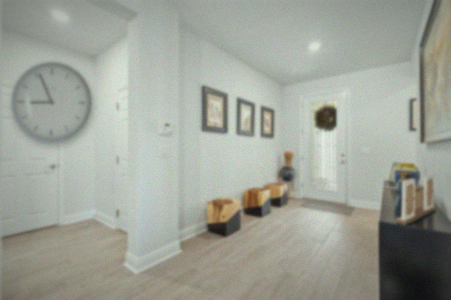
8.56
